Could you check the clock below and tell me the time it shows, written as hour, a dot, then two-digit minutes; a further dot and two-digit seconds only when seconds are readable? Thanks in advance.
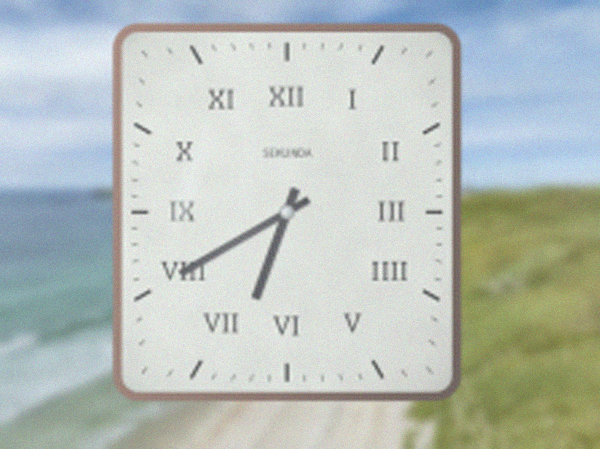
6.40
